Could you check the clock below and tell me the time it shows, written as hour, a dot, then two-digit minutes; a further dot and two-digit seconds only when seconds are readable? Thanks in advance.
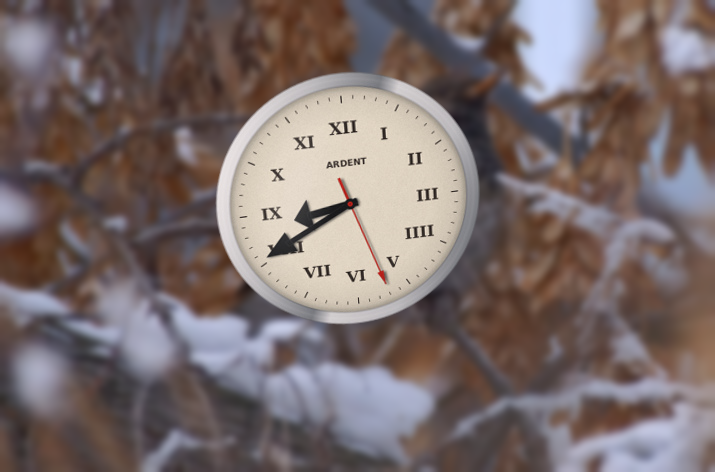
8.40.27
